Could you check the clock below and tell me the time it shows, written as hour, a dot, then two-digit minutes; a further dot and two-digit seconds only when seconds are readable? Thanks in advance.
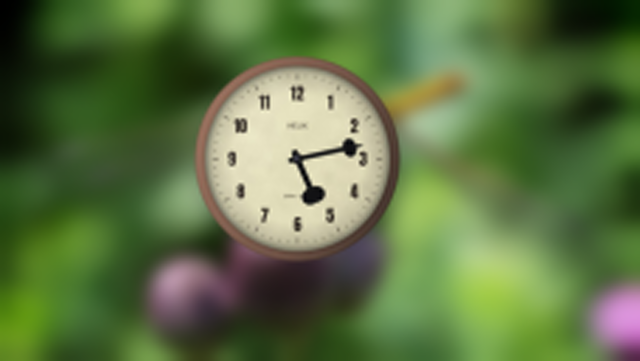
5.13
